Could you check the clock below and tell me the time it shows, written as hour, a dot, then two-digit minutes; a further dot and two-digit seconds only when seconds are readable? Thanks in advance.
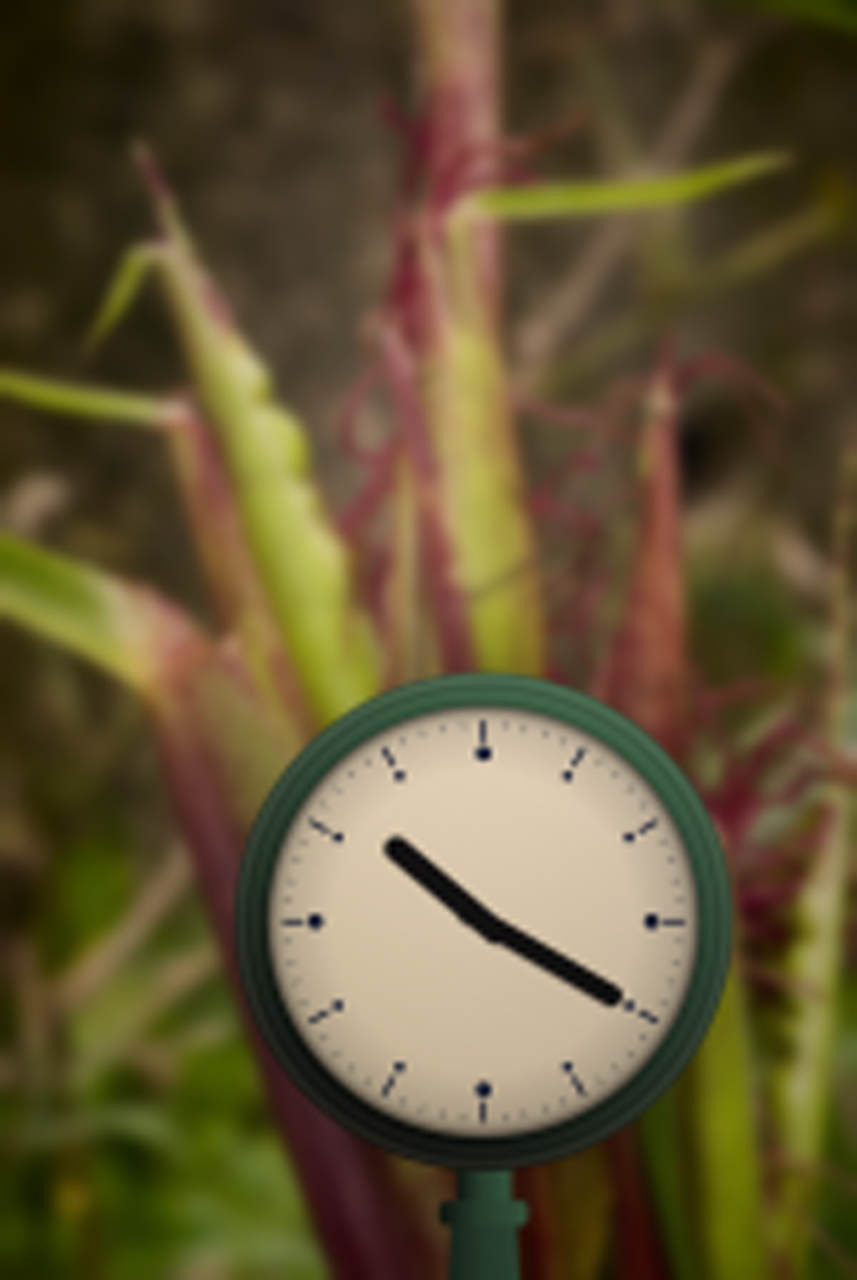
10.20
